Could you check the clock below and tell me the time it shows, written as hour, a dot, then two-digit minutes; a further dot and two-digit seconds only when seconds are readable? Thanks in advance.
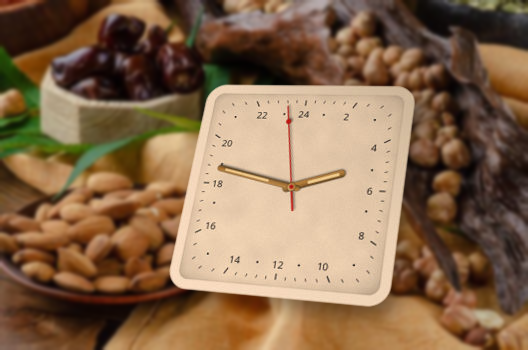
4.46.58
